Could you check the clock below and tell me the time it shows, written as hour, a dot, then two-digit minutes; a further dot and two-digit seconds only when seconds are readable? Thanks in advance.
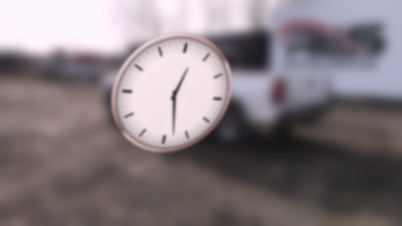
12.28
